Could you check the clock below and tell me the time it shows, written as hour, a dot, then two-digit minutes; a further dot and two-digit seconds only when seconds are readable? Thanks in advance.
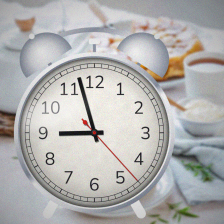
8.57.23
